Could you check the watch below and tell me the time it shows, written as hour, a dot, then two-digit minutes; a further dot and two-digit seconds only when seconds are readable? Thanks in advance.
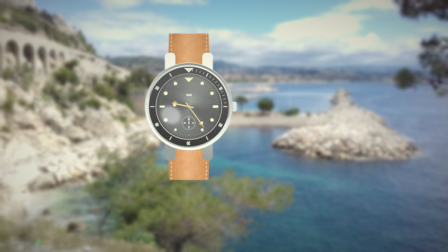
9.24
